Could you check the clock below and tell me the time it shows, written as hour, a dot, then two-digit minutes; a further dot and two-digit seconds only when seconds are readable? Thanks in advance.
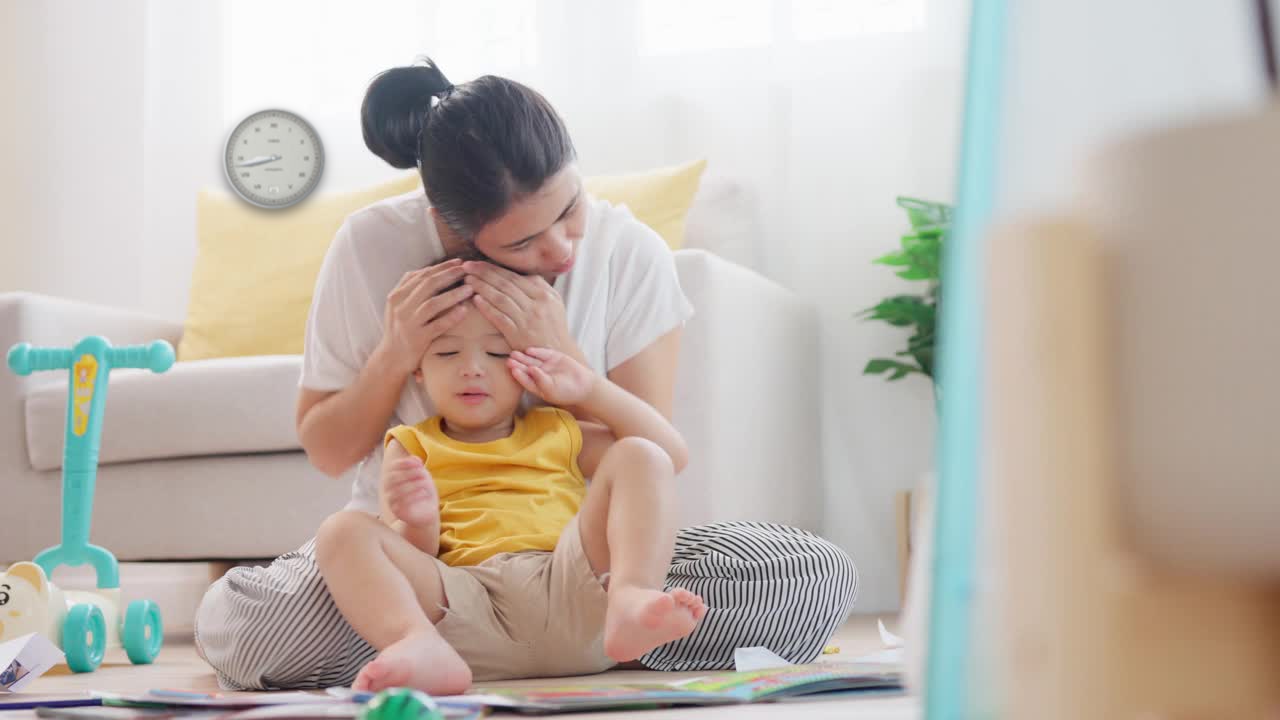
8.43
